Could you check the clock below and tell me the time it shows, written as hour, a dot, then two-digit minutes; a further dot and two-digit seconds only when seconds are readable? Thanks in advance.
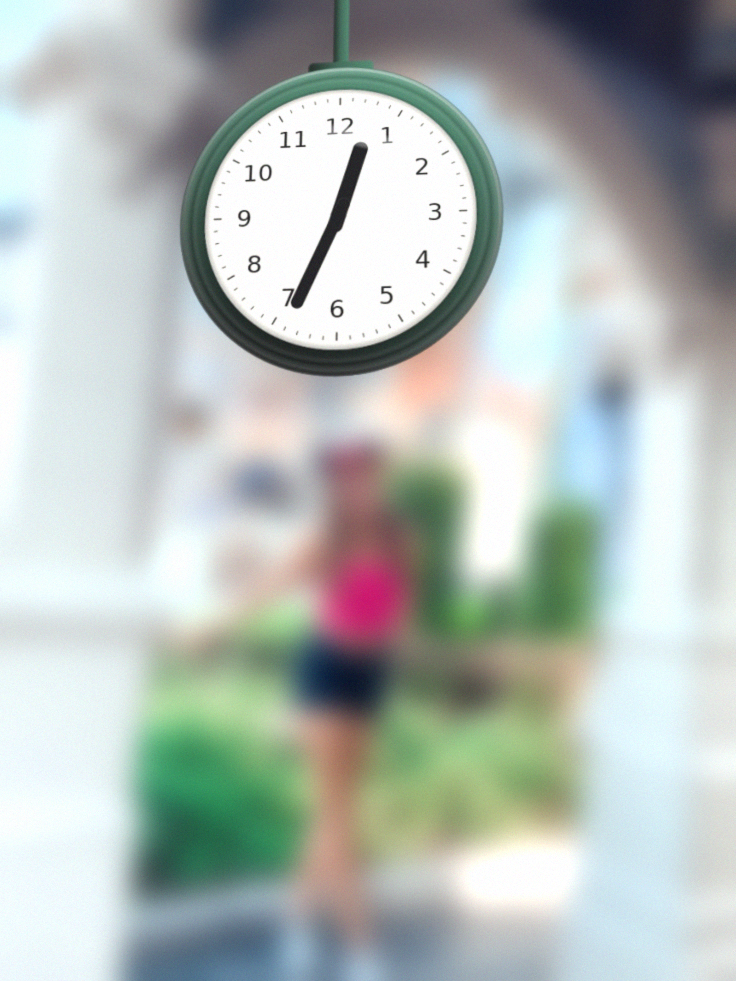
12.34
